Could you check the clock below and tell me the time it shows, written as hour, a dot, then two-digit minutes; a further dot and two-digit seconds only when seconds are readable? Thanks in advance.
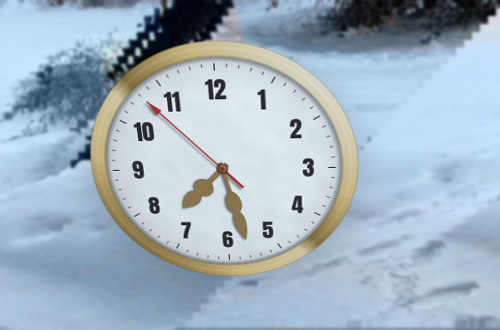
7.27.53
